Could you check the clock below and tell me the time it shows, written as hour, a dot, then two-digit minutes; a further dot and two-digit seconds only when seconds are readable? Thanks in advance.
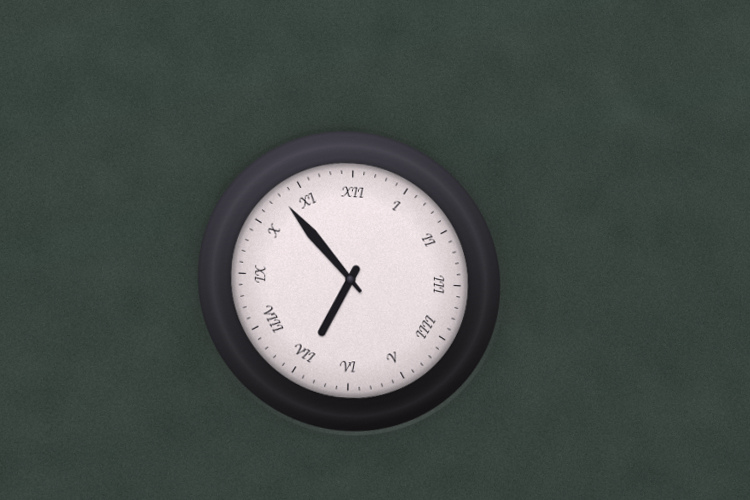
6.53
